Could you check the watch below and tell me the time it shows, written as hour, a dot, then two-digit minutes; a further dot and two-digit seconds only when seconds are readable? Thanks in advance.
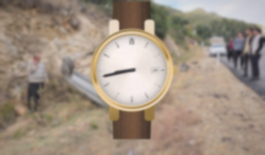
8.43
